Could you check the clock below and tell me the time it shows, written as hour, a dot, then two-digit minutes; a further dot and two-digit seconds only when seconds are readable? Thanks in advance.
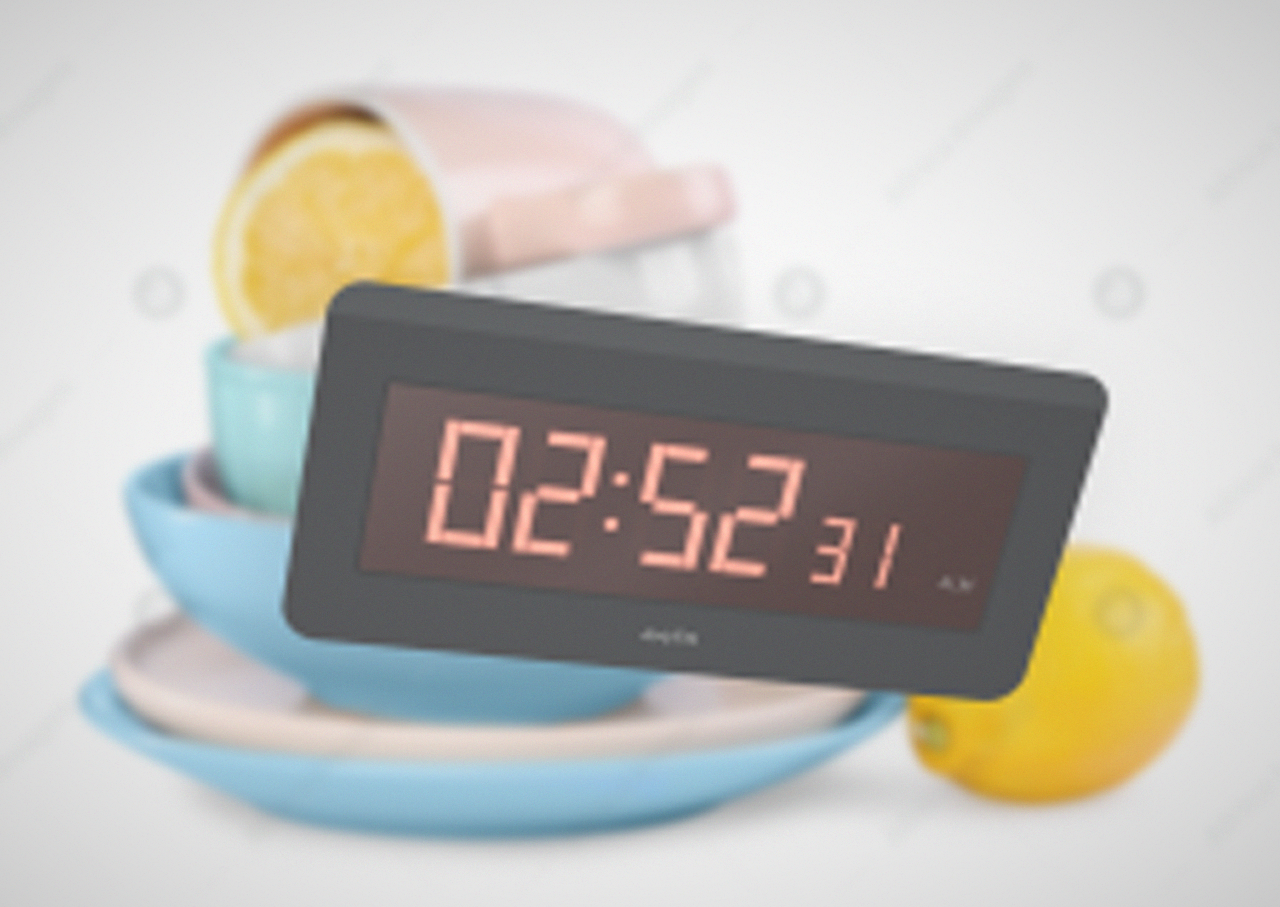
2.52.31
